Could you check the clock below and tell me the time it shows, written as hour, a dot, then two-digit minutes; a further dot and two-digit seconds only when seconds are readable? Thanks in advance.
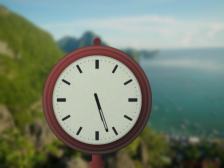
5.27
